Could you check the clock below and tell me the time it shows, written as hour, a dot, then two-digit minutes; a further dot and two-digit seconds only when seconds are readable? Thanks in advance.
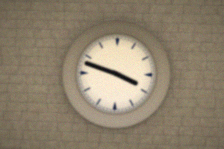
3.48
